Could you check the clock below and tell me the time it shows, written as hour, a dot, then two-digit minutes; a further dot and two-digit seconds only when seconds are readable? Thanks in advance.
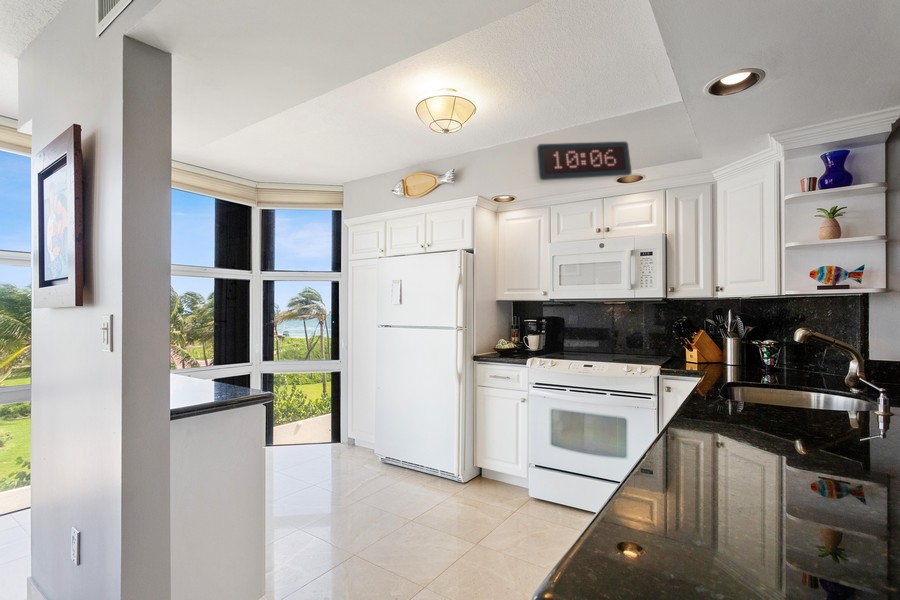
10.06
